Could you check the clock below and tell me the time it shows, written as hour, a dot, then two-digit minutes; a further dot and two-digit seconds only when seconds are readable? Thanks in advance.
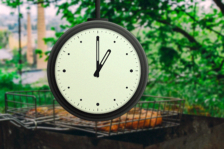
1.00
